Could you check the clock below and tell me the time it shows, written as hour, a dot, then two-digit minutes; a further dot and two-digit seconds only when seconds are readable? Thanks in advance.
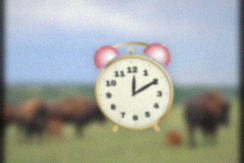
12.10
